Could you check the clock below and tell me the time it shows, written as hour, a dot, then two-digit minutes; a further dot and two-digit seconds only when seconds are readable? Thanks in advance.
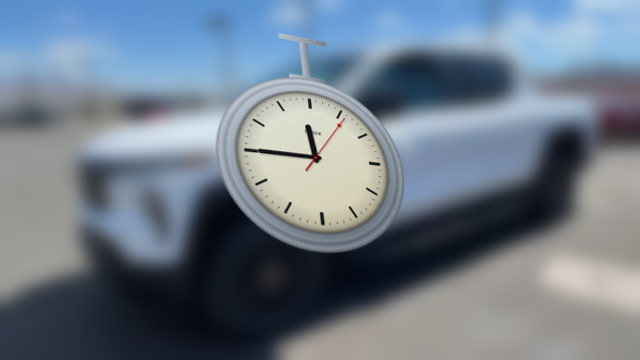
11.45.06
